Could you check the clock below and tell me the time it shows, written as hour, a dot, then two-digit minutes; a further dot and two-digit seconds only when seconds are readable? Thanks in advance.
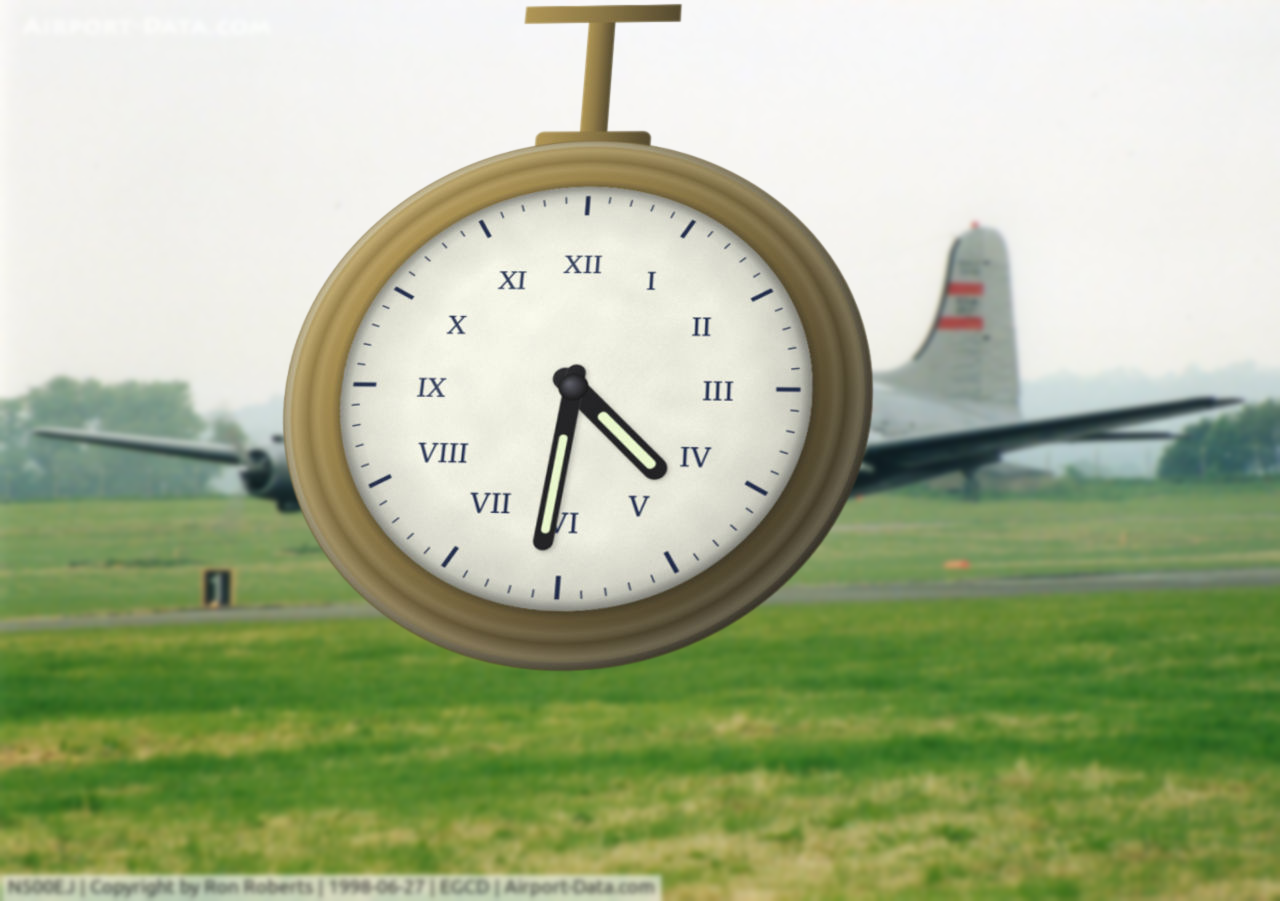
4.31
